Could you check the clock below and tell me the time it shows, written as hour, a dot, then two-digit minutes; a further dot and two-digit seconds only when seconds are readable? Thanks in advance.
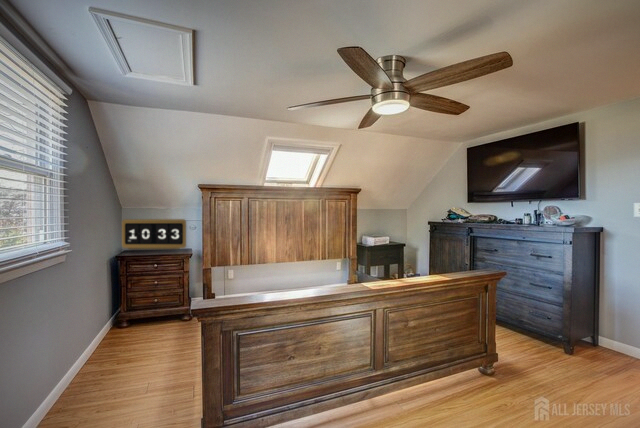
10.33
